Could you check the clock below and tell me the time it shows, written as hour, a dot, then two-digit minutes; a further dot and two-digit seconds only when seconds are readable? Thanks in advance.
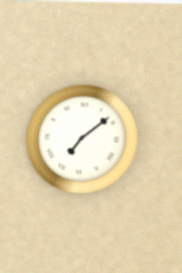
7.08
